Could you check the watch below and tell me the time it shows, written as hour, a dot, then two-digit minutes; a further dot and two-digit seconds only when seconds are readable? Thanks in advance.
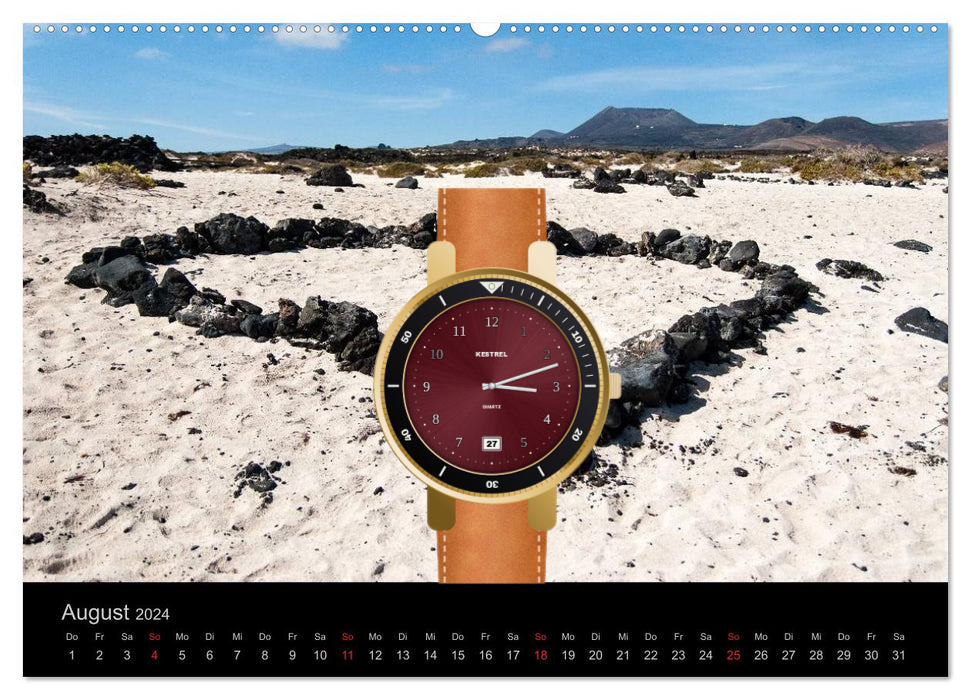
3.12
